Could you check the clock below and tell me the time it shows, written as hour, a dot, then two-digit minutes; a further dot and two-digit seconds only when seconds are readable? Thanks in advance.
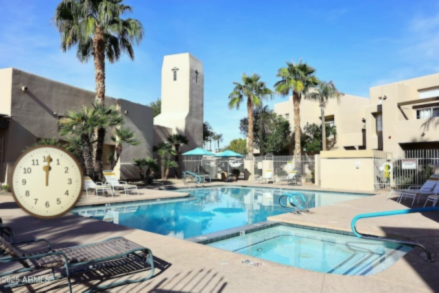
12.01
